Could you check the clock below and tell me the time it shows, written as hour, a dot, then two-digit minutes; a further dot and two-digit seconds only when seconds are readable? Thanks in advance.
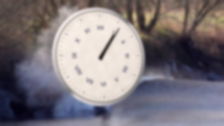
1.06
